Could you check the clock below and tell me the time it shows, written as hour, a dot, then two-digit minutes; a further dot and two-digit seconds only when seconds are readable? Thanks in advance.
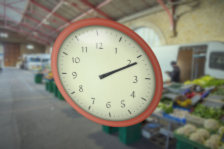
2.11
